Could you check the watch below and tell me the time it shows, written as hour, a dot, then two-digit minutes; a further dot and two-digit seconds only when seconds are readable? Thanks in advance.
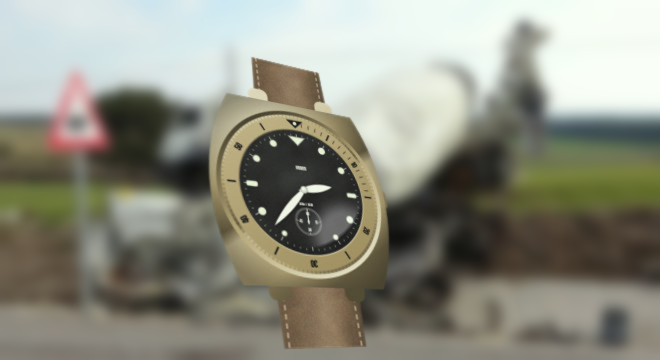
2.37
